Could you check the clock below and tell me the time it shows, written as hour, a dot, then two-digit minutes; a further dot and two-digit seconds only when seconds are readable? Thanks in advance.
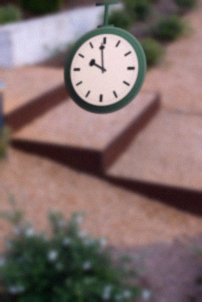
9.59
